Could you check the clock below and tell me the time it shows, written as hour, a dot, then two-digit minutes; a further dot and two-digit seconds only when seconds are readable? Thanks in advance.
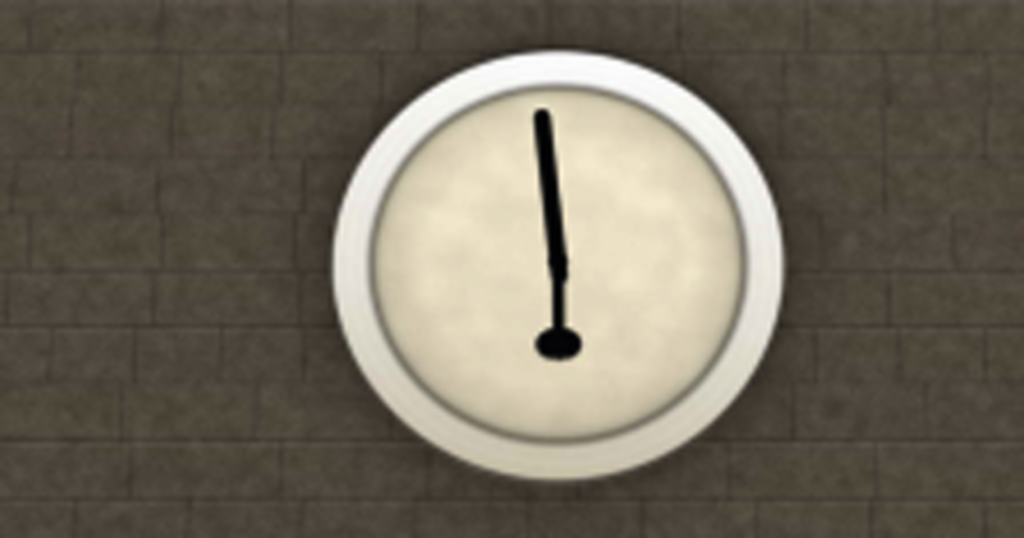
5.59
